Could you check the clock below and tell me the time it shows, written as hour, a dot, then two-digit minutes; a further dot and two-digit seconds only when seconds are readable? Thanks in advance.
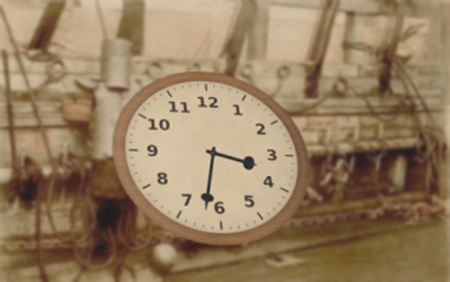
3.32
